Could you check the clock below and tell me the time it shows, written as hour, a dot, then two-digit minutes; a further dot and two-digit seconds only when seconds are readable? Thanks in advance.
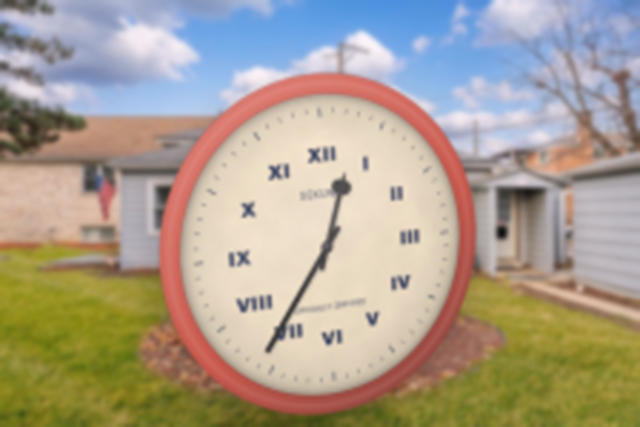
12.36
